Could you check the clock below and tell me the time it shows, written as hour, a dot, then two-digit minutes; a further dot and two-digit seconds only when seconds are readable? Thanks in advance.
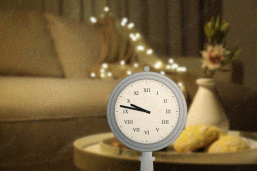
9.47
